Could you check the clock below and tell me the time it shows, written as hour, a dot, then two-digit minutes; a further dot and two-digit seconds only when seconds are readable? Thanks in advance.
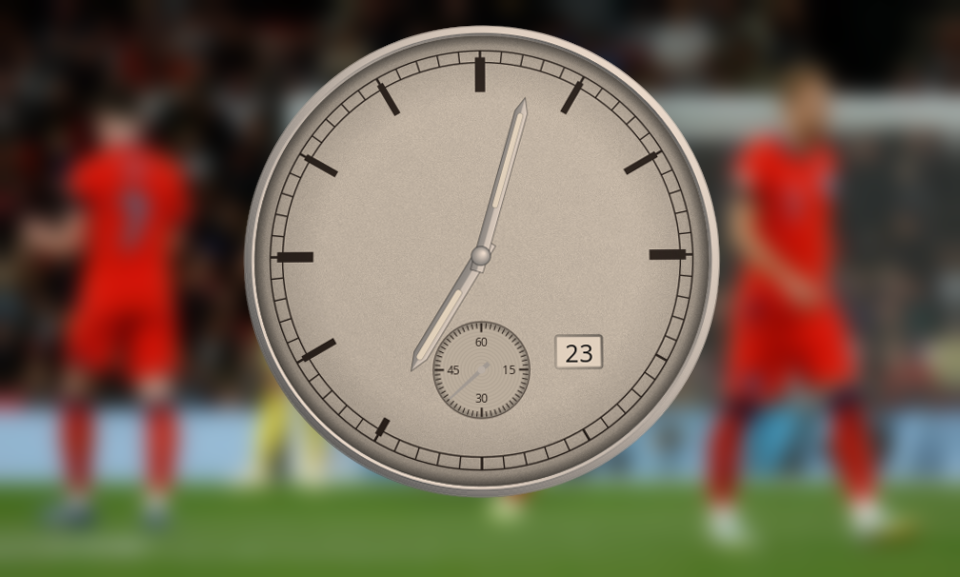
7.02.38
